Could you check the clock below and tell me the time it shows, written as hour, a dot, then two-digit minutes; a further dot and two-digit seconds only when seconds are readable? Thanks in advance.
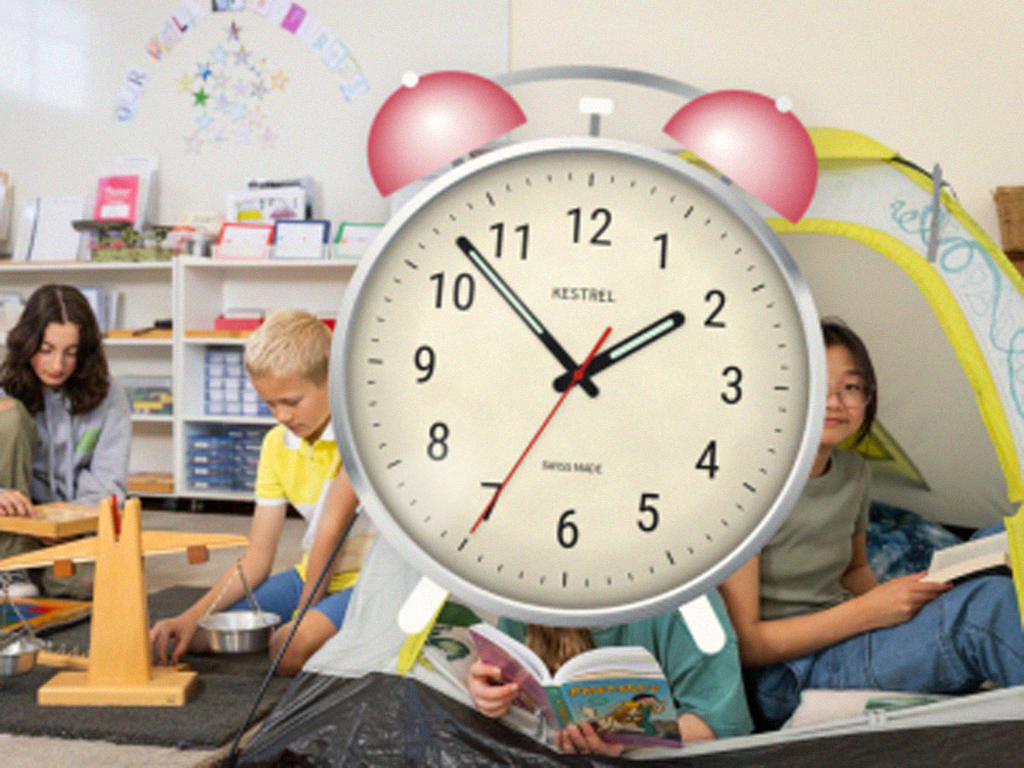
1.52.35
